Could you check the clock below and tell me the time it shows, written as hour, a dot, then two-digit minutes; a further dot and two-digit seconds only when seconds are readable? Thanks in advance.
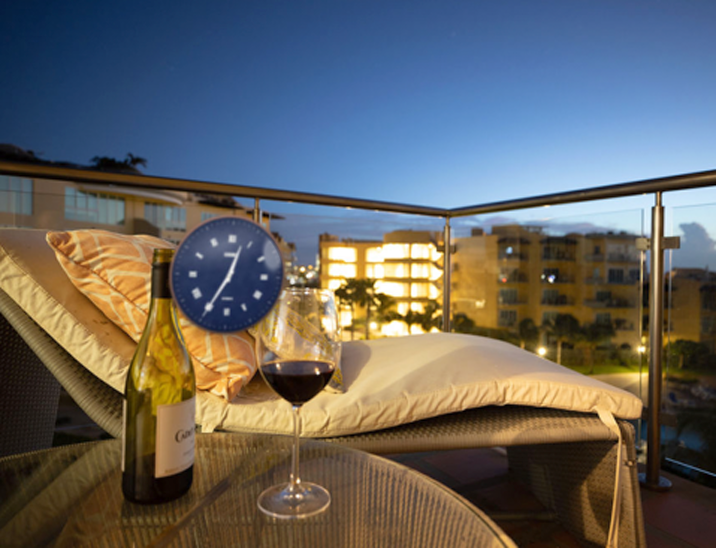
12.35
